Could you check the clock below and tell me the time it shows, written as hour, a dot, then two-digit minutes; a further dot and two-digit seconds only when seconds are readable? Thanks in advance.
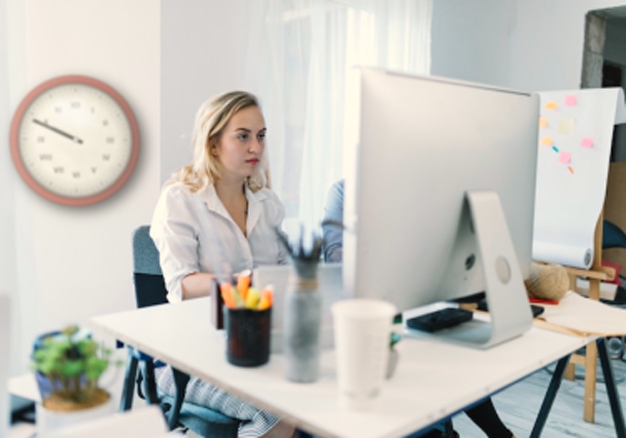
9.49
